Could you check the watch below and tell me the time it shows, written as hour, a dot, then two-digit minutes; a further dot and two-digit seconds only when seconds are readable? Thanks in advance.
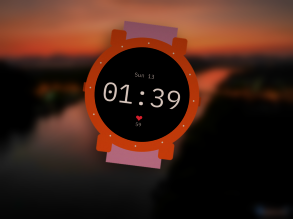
1.39
